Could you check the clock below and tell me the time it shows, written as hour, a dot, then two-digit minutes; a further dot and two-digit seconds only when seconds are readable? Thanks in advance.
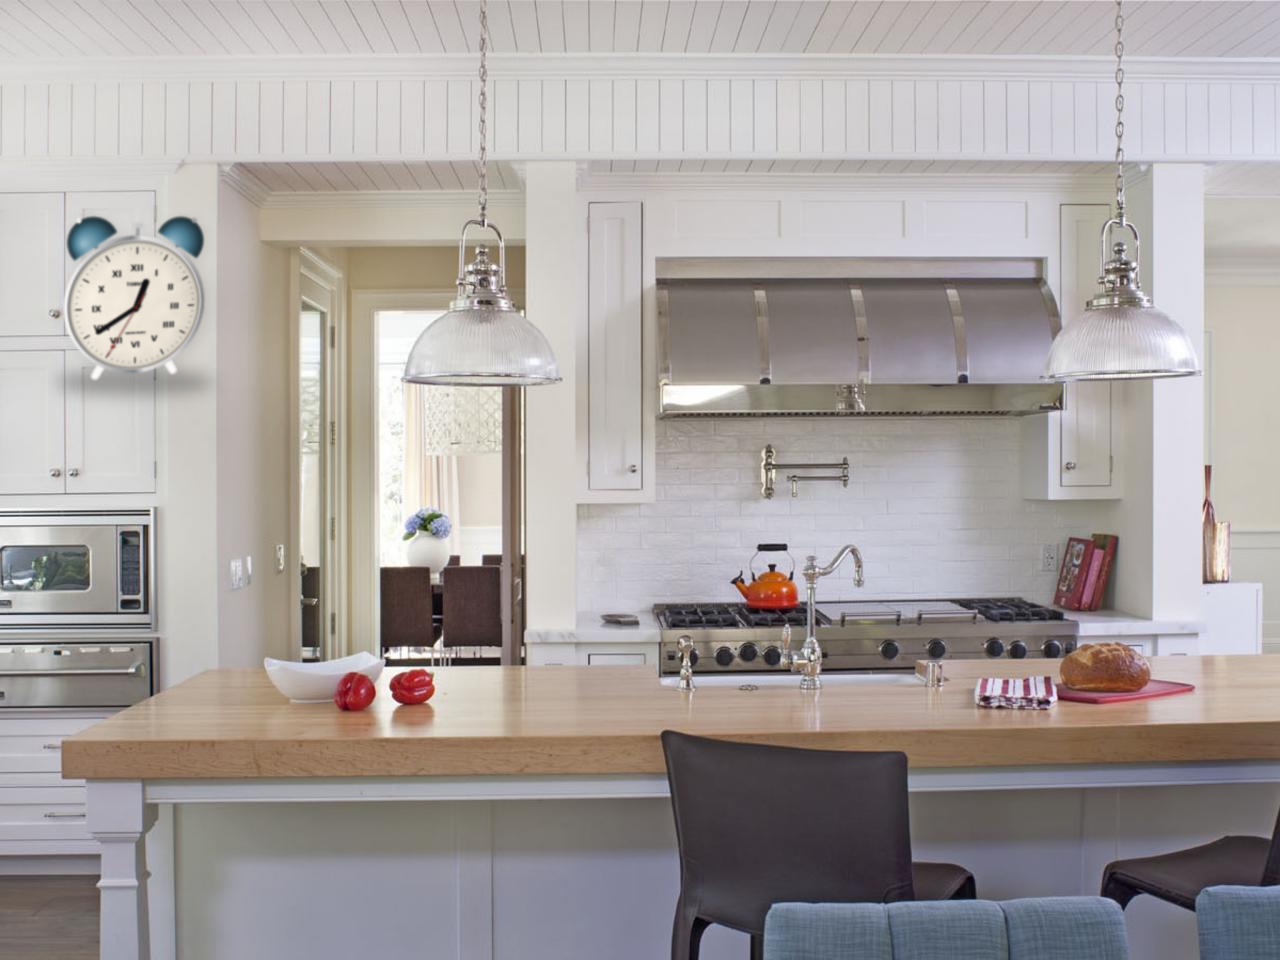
12.39.35
